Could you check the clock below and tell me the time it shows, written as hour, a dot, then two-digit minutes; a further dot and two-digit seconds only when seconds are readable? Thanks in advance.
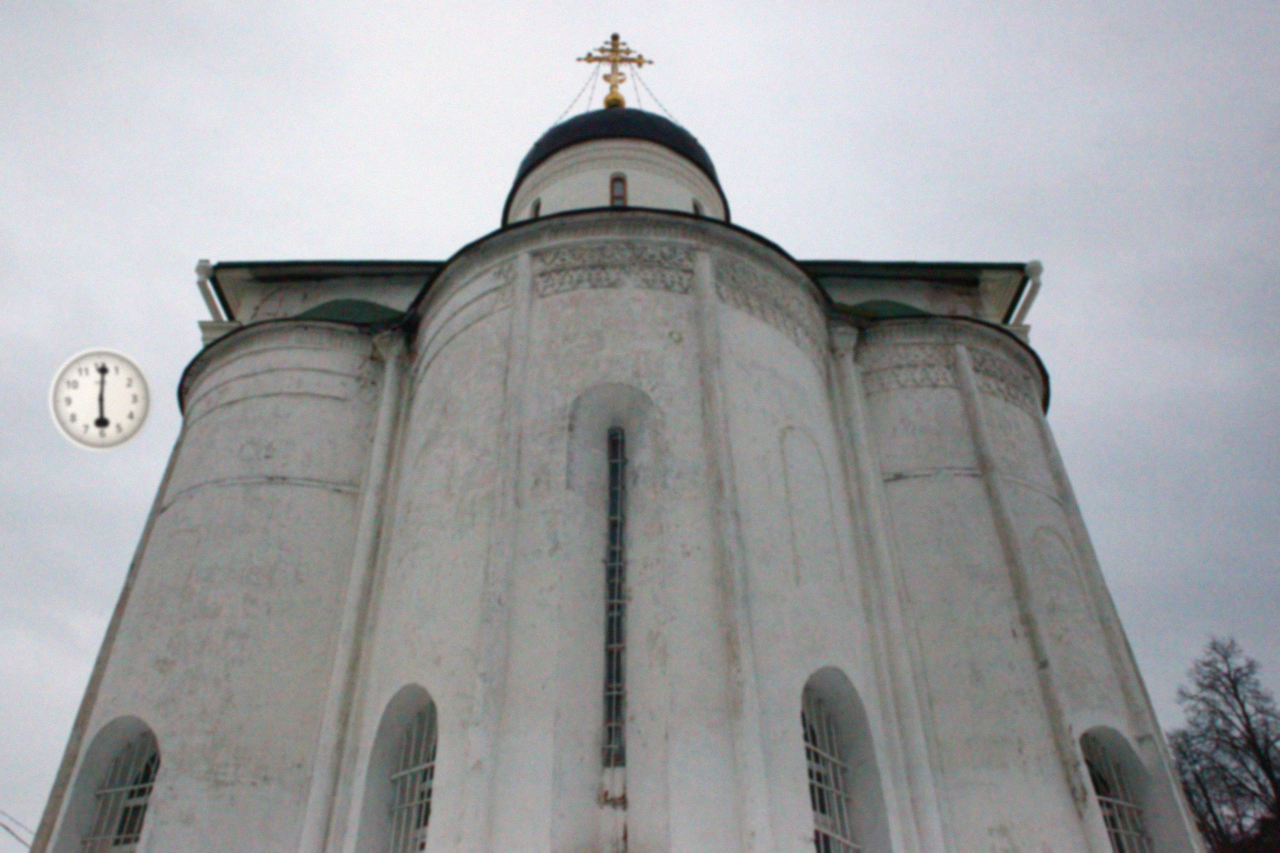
6.01
